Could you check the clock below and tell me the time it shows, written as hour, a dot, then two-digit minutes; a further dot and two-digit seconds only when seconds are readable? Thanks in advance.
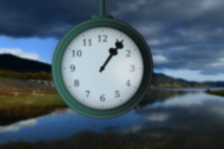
1.06
